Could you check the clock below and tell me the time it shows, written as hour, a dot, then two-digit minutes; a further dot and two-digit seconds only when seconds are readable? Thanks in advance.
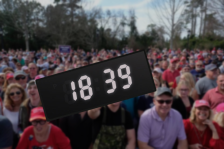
18.39
